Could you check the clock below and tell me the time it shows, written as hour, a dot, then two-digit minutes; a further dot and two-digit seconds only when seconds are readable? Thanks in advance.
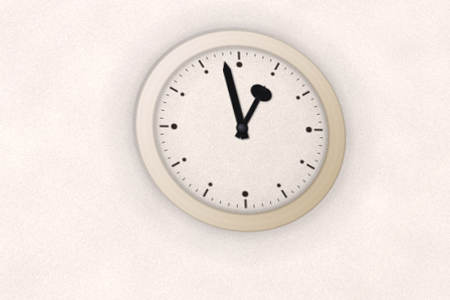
12.58
